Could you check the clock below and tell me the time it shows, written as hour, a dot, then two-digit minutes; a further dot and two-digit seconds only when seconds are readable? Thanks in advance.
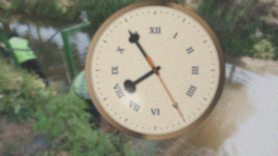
7.54.25
